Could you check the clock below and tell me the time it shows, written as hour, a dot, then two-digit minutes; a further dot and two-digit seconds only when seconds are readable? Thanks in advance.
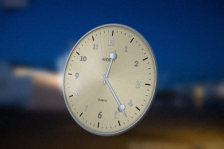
12.23
